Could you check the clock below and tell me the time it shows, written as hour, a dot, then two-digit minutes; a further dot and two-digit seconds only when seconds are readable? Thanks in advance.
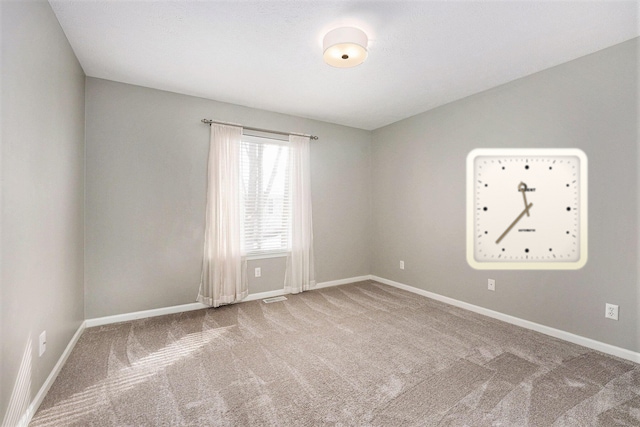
11.37
